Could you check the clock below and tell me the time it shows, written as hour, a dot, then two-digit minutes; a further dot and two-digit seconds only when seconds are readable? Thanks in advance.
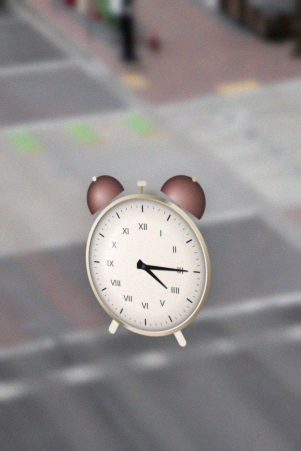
4.15
